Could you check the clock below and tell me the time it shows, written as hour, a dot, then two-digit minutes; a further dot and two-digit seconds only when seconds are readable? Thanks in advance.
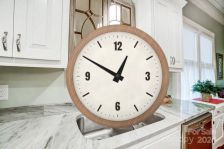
12.50
